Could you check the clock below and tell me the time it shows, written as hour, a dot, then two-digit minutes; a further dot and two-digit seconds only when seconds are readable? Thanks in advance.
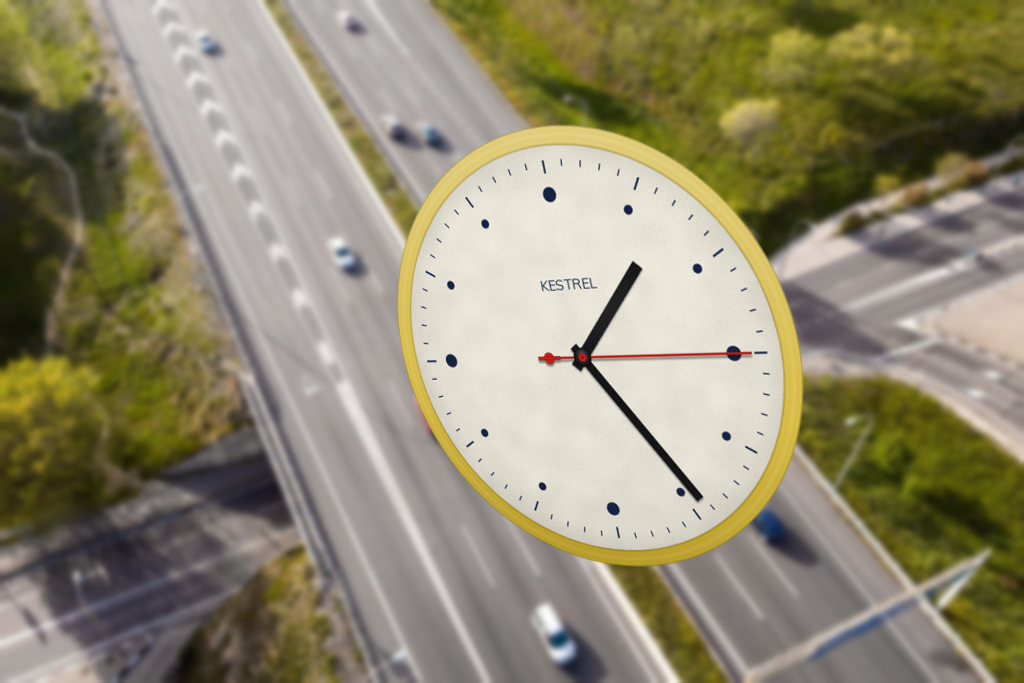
1.24.15
